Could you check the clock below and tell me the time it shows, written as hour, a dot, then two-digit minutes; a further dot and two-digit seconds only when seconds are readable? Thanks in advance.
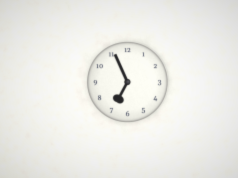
6.56
